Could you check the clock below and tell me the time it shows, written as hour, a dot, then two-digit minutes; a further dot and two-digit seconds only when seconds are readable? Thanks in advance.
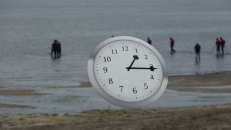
1.16
